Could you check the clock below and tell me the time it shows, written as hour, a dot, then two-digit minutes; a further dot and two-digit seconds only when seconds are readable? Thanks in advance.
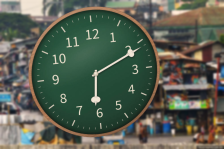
6.11
